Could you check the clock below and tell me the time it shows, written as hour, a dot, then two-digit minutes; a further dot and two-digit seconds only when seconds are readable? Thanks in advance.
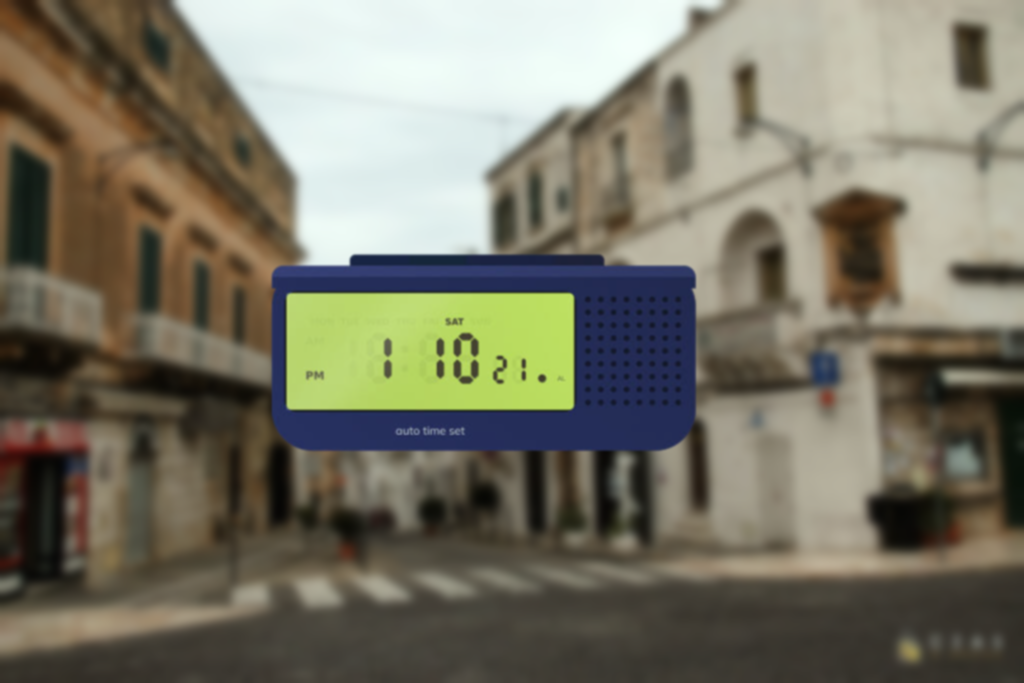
1.10.21
